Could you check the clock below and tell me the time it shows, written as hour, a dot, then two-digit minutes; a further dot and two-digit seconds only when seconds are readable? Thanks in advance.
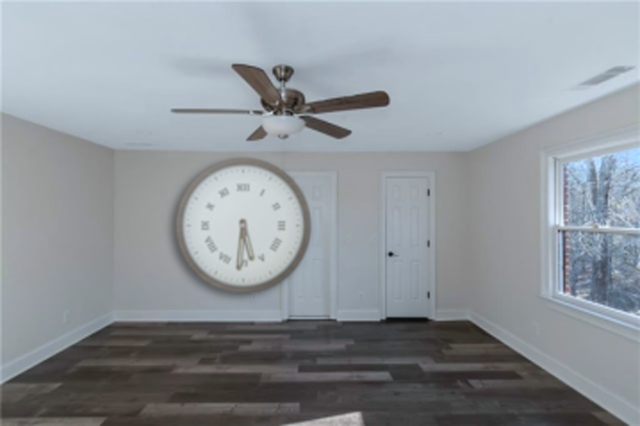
5.31
